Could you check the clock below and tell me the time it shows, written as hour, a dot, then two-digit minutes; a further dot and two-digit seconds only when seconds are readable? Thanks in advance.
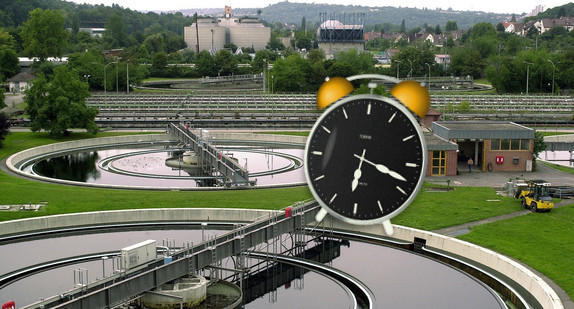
6.18
